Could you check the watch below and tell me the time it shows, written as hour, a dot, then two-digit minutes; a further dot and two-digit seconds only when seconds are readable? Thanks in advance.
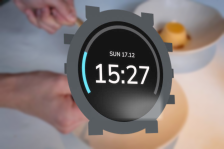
15.27
